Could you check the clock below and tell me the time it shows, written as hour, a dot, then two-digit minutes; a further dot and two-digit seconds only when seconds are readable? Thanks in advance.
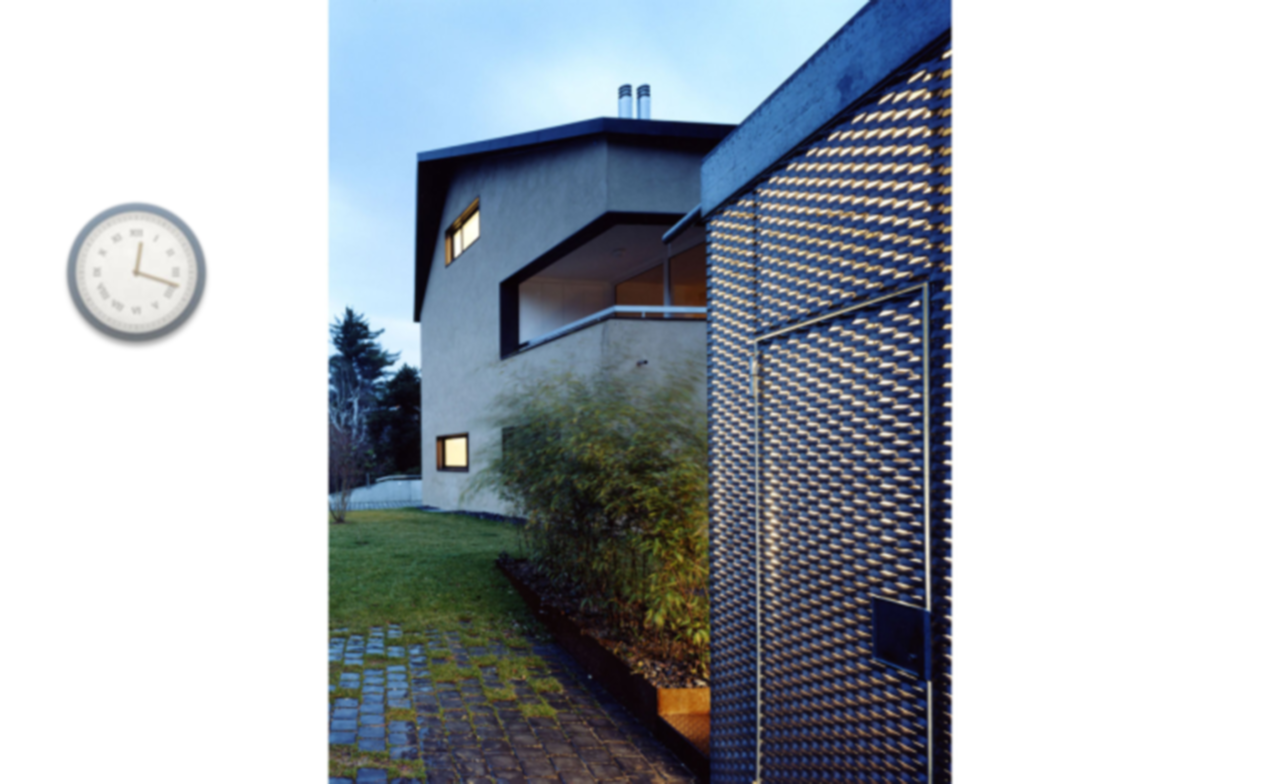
12.18
